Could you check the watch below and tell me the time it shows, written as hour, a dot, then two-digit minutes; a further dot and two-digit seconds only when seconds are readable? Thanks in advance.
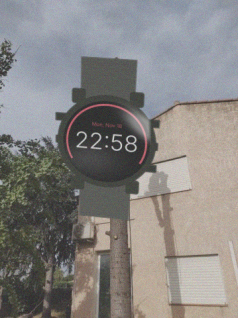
22.58
